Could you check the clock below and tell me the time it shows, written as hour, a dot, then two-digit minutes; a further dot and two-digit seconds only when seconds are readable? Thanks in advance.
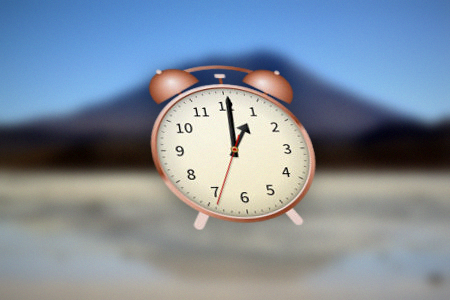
1.00.34
